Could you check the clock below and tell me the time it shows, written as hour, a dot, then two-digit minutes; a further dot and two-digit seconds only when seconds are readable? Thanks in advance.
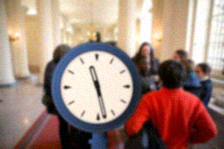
11.28
